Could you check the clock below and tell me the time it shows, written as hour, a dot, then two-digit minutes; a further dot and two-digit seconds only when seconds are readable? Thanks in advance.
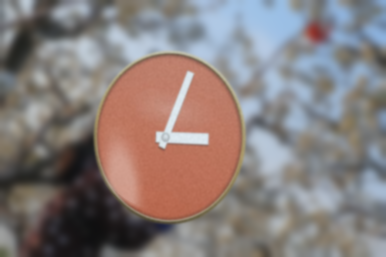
3.04
